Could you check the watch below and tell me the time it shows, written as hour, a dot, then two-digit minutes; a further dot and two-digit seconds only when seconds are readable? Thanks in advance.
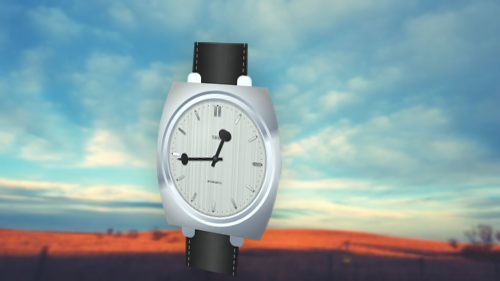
12.44
